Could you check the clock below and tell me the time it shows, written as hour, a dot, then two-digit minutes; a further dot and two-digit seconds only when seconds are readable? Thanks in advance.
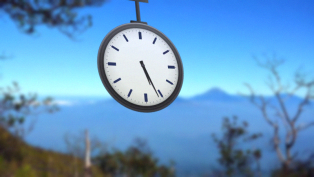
5.26
